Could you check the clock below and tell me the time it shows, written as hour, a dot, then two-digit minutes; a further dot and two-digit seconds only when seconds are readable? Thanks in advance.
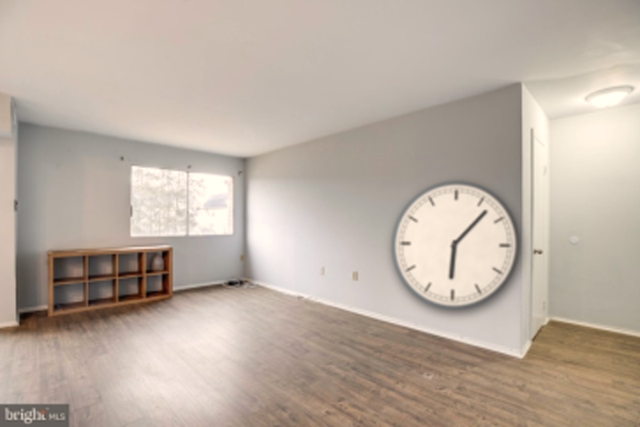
6.07
